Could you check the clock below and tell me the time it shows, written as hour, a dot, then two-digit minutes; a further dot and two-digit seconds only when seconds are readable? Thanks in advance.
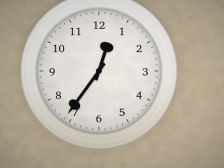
12.36
